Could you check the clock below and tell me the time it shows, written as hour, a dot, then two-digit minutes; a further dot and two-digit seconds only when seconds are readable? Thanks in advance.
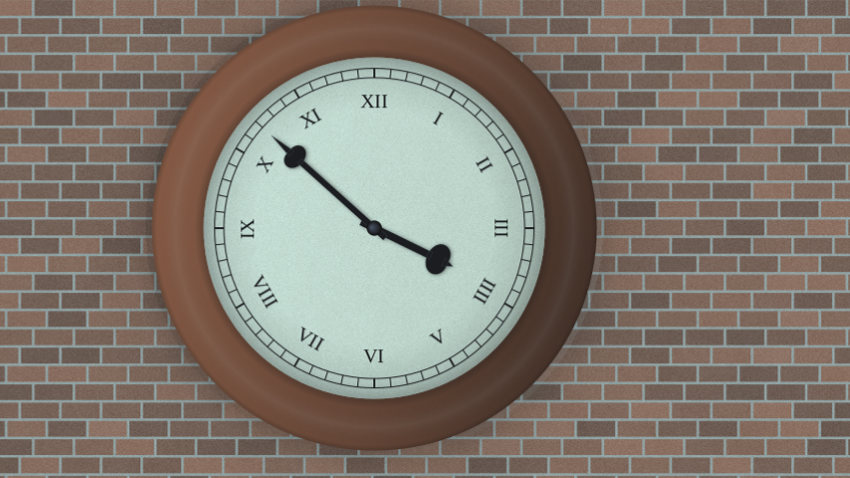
3.52
